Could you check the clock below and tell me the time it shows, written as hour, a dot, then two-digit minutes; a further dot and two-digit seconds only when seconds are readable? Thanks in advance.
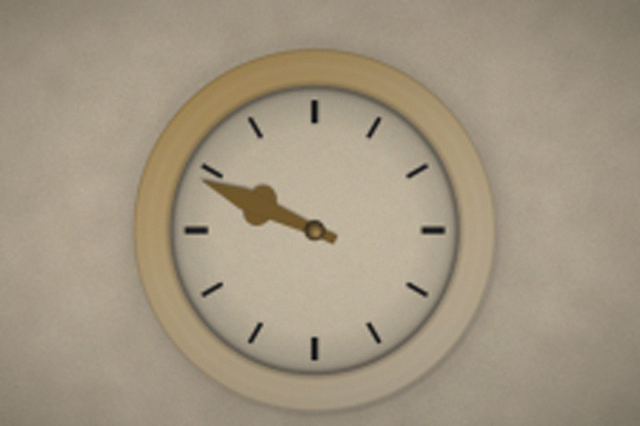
9.49
